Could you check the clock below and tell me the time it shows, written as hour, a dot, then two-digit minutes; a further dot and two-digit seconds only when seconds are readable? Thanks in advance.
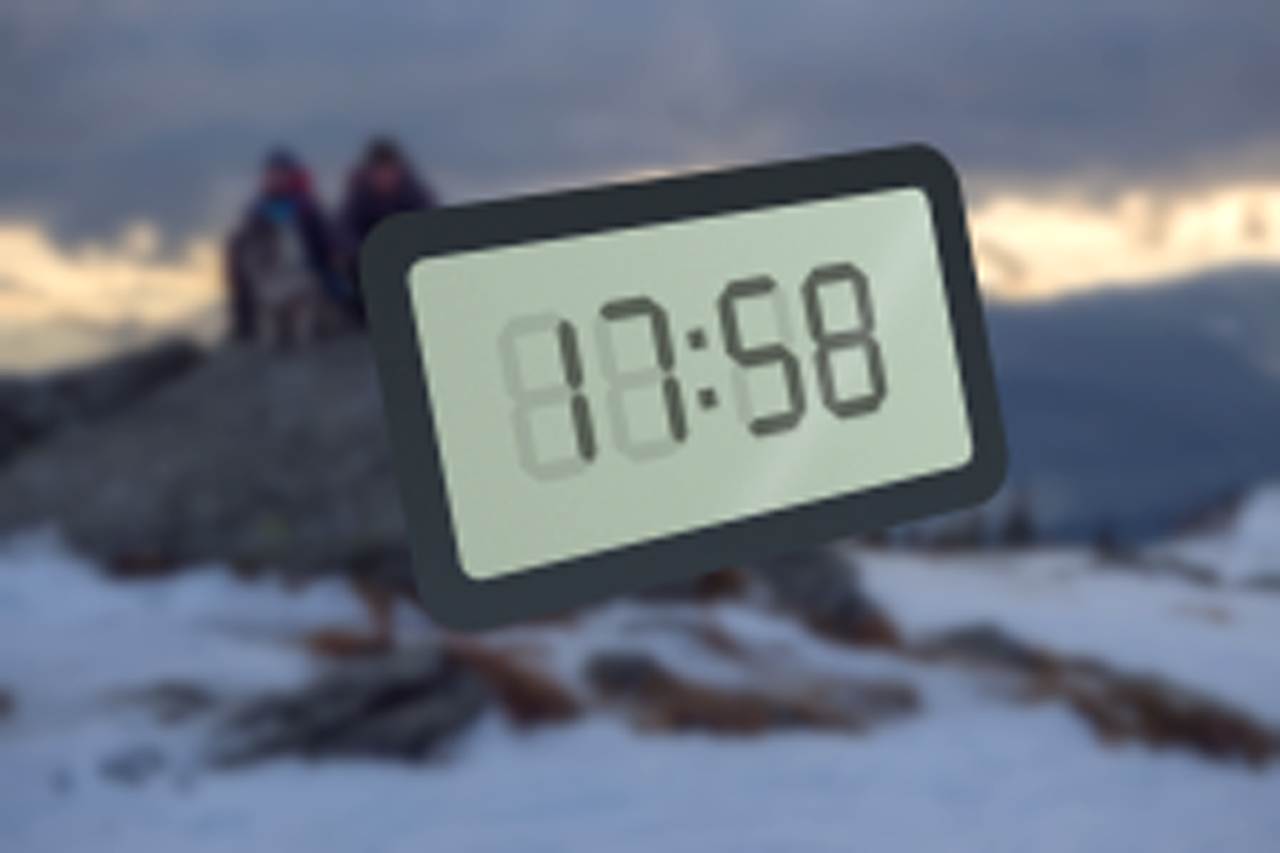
17.58
